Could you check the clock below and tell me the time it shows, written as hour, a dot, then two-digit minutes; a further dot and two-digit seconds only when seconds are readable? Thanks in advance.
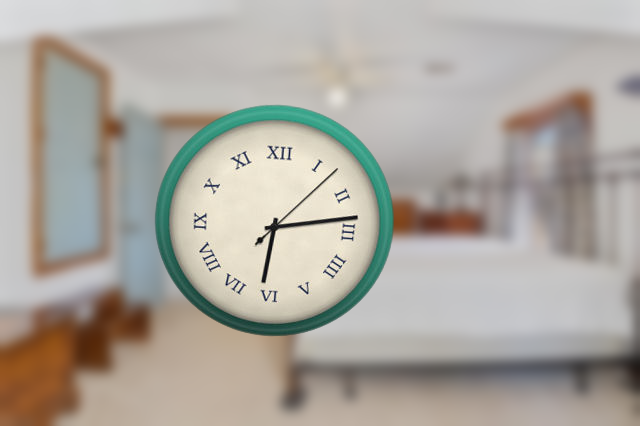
6.13.07
